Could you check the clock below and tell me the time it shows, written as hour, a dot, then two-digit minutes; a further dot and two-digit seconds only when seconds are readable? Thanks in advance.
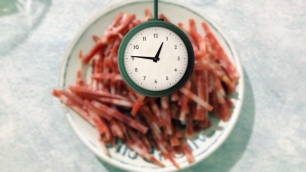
12.46
